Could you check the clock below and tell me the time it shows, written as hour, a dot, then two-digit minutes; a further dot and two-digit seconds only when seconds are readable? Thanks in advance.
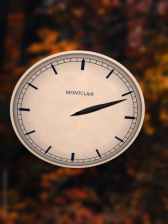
2.11
